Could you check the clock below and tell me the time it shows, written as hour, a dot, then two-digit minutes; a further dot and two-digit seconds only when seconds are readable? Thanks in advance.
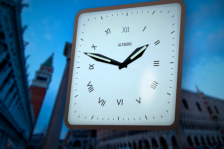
1.48
